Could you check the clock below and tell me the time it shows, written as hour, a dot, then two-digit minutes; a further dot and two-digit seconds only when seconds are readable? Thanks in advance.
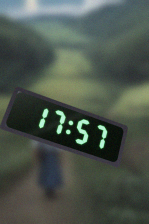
17.57
